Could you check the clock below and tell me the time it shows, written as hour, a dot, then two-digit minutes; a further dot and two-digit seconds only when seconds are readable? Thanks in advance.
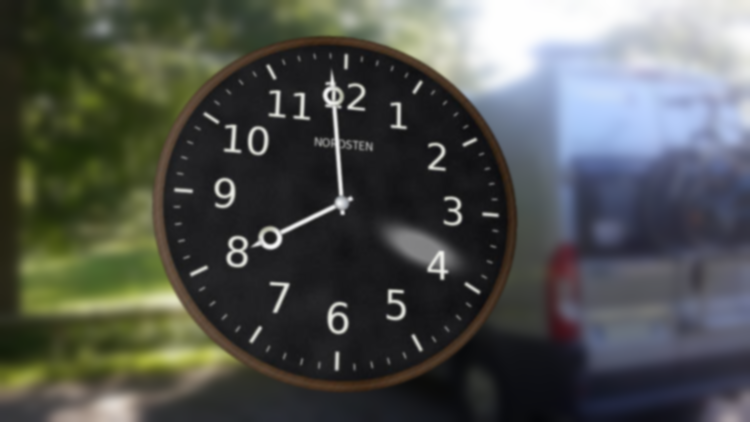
7.59
